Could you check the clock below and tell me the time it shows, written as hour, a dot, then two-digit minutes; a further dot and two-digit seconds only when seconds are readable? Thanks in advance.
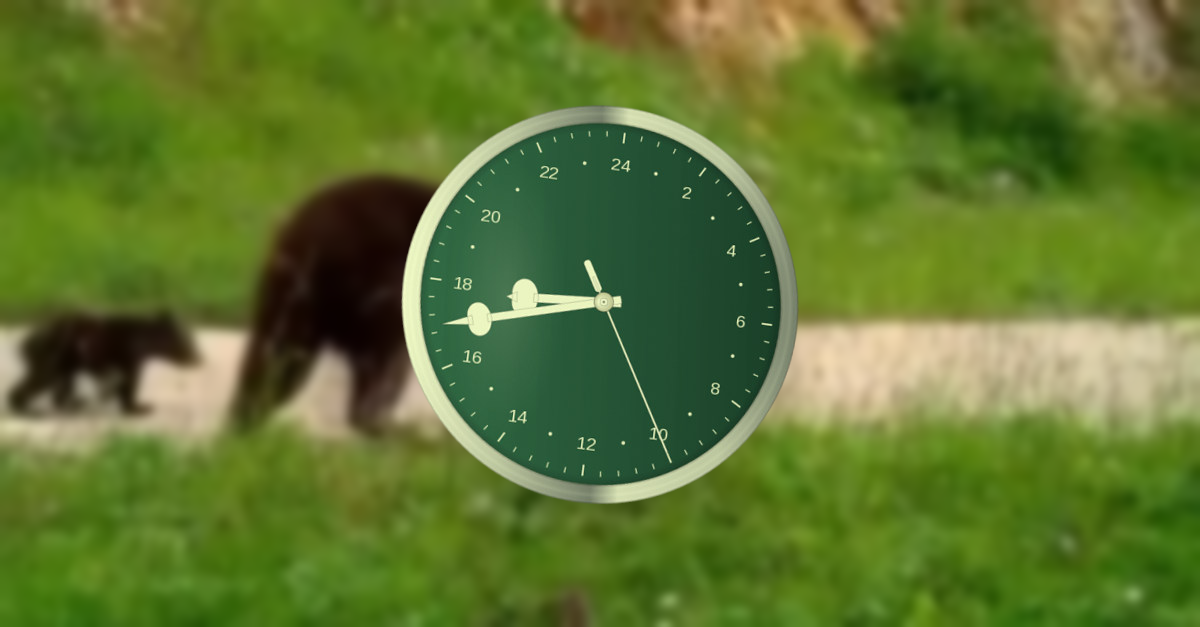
17.42.25
